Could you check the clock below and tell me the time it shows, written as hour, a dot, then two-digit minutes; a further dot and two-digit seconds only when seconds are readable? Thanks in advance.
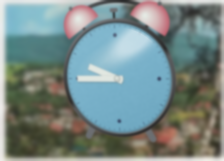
9.45
